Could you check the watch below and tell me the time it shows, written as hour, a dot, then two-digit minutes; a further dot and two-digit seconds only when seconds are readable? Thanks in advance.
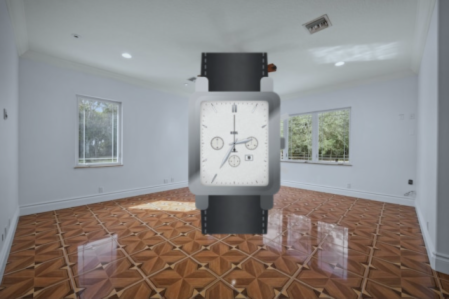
2.35
